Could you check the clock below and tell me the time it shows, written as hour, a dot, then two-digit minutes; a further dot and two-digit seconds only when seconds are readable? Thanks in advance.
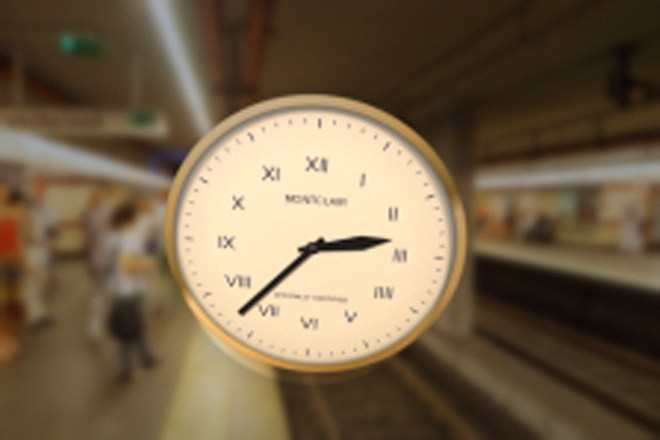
2.37
